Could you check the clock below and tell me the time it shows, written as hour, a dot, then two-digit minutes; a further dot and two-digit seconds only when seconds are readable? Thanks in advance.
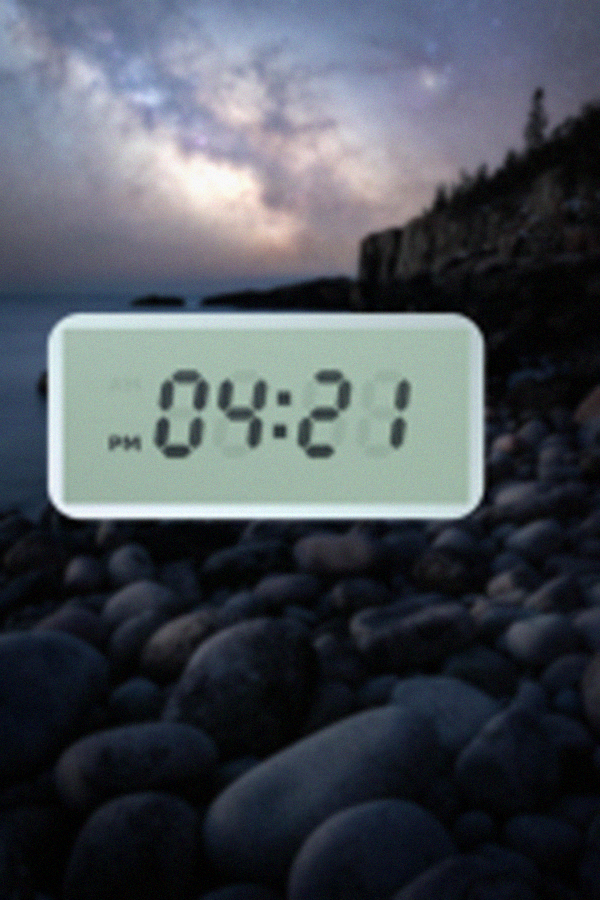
4.21
